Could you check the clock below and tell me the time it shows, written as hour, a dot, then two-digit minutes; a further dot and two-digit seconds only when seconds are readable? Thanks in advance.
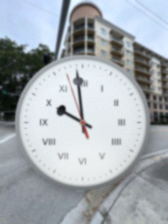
9.58.57
